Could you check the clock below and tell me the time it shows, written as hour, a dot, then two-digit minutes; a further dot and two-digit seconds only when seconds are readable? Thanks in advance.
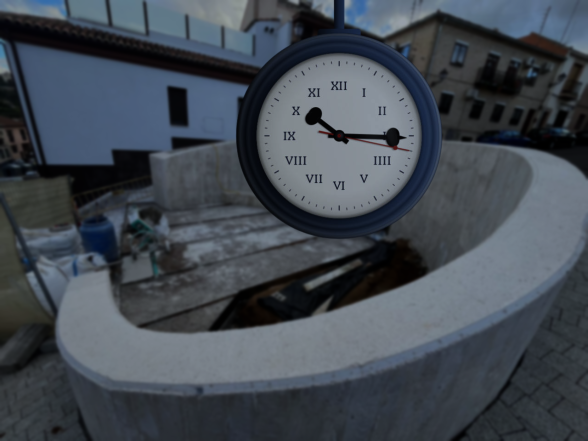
10.15.17
